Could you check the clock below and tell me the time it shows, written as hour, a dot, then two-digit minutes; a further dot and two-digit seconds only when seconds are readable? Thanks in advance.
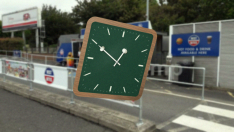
12.50
